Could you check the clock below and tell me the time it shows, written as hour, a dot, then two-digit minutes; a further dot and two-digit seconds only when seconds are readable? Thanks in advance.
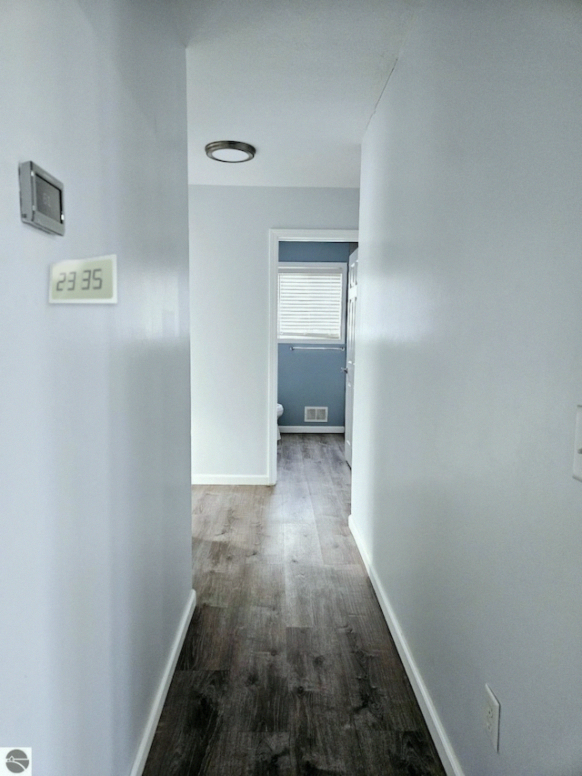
23.35
